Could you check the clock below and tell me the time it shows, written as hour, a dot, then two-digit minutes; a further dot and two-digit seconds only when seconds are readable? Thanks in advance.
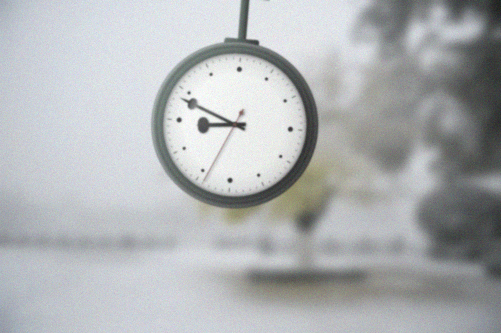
8.48.34
